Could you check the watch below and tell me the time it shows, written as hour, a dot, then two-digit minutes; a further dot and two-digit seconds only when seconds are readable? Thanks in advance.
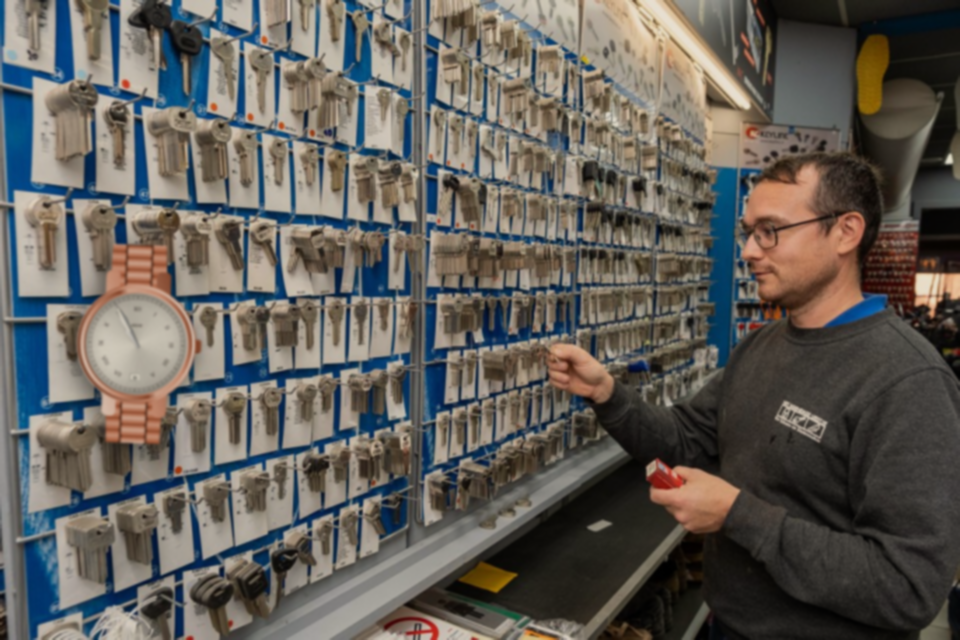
10.55
